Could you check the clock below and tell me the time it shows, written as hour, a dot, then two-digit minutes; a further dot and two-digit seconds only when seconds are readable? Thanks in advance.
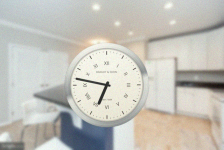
6.47
